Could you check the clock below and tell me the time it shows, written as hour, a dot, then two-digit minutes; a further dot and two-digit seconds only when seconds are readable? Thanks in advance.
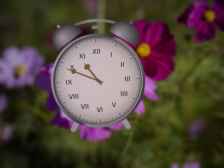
10.49
